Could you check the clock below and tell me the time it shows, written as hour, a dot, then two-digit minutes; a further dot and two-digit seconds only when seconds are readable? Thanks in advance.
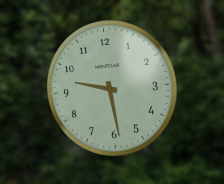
9.29
